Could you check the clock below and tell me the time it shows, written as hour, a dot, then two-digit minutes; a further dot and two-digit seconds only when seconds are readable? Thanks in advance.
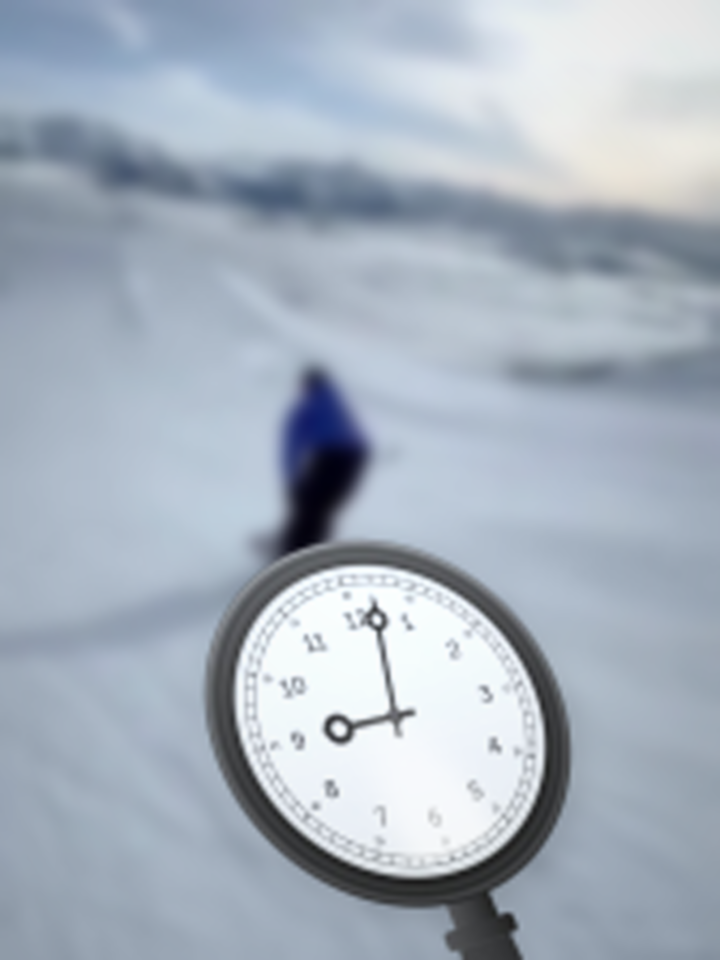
9.02
